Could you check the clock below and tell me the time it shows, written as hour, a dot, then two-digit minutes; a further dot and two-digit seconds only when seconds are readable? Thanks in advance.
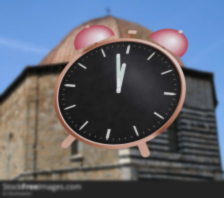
11.58
